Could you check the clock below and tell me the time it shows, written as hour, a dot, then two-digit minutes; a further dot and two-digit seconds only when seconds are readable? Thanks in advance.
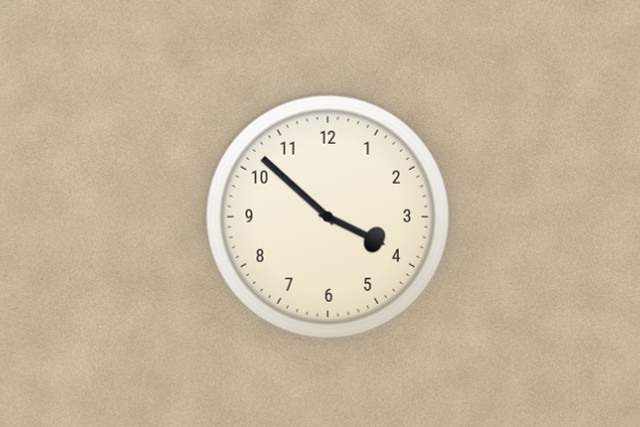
3.52
